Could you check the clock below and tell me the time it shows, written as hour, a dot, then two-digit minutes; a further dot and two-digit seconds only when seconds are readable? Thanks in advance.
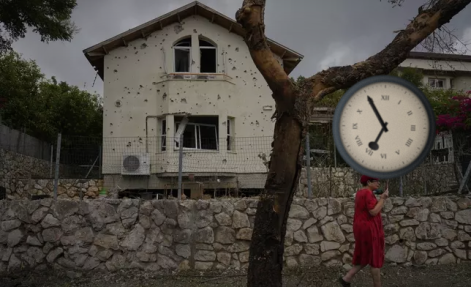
6.55
